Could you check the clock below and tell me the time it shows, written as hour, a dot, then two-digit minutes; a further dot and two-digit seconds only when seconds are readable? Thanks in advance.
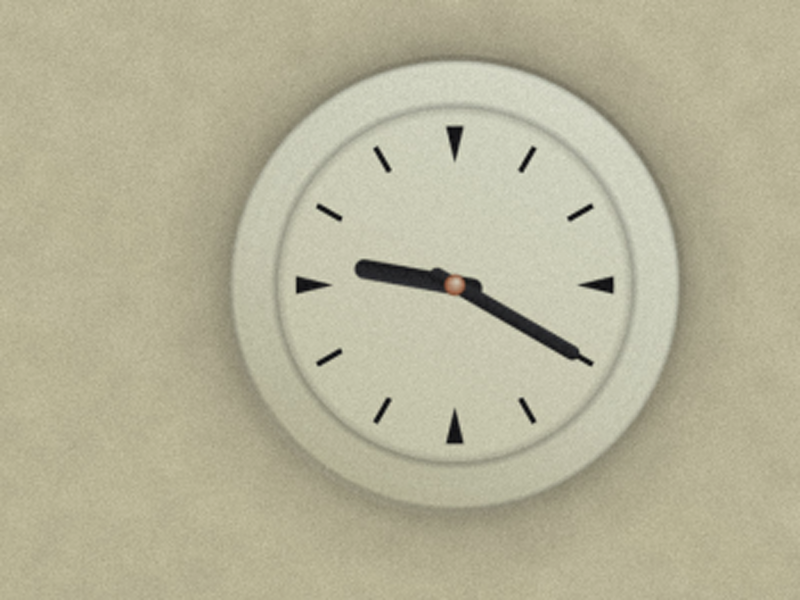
9.20
